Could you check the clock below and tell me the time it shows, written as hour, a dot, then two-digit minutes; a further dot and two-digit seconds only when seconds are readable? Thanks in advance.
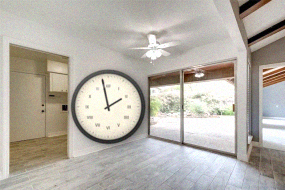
1.58
